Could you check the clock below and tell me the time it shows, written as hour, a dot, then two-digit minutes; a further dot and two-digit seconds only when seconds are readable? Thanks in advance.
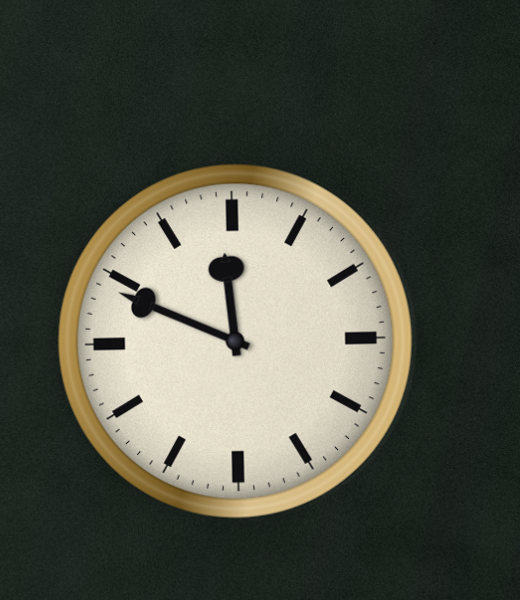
11.49
